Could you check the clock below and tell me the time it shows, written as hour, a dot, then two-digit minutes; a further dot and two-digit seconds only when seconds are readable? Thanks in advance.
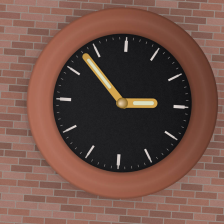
2.53
